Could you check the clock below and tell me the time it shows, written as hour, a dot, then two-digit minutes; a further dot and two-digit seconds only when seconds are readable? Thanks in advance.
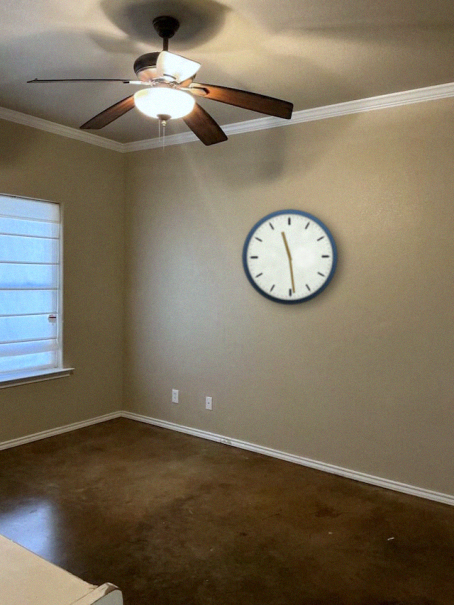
11.29
